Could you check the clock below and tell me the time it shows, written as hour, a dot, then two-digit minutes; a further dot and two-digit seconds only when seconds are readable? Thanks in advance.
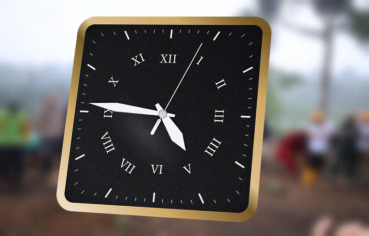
4.46.04
